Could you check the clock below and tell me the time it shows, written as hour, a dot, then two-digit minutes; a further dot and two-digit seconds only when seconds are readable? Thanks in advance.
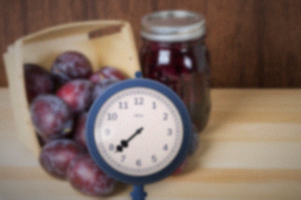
7.38
